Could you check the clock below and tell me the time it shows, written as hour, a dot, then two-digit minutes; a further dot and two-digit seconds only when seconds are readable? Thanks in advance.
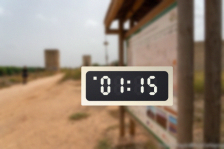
1.15
